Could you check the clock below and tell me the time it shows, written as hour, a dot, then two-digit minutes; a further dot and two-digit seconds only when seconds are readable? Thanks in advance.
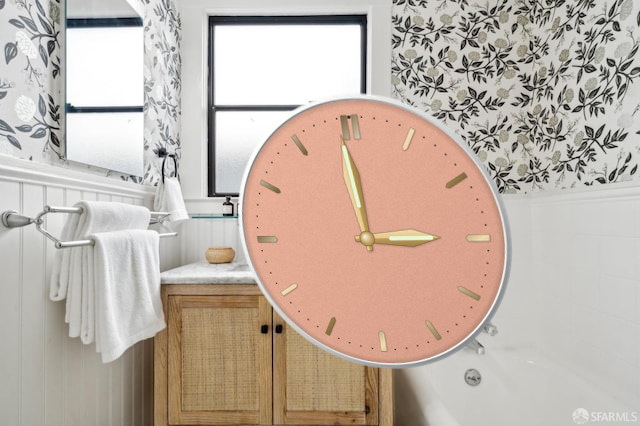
2.59
